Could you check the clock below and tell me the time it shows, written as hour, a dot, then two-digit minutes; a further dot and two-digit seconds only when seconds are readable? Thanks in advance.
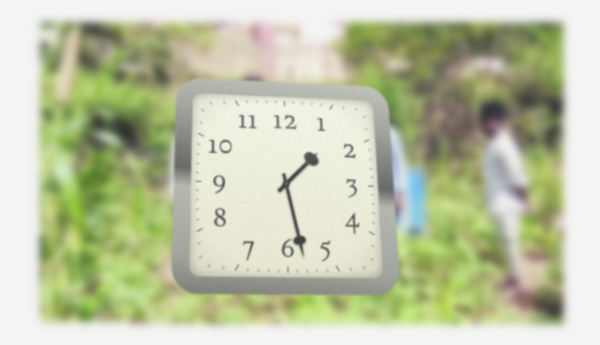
1.28
